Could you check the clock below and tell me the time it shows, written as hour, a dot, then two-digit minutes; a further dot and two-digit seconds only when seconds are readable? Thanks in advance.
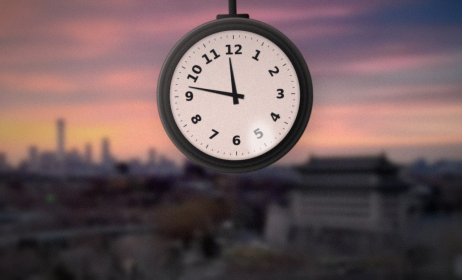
11.47
